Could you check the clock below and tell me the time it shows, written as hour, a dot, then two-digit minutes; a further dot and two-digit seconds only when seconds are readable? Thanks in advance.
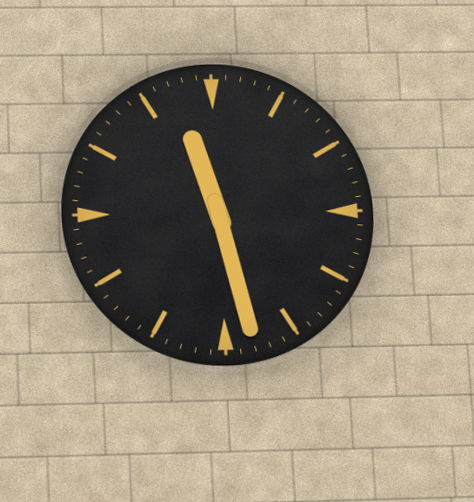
11.28
